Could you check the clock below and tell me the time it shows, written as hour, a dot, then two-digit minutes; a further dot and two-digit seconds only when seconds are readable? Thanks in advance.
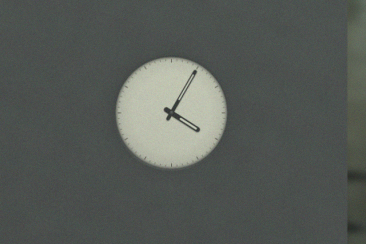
4.05
